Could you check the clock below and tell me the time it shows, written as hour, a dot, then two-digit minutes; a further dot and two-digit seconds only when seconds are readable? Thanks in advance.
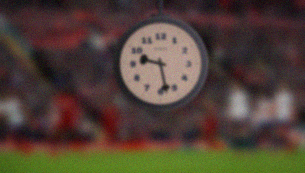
9.28
